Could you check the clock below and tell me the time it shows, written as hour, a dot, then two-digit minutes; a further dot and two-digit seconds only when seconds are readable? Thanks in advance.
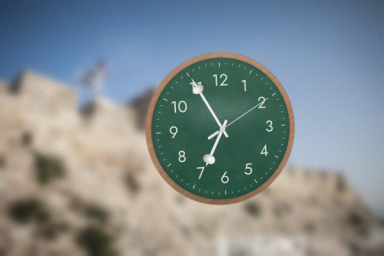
6.55.10
